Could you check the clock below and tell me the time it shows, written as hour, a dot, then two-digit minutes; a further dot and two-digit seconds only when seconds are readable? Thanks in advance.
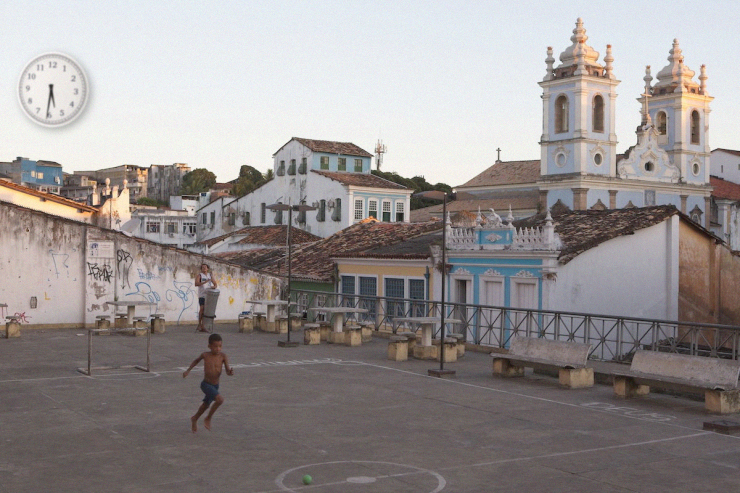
5.31
